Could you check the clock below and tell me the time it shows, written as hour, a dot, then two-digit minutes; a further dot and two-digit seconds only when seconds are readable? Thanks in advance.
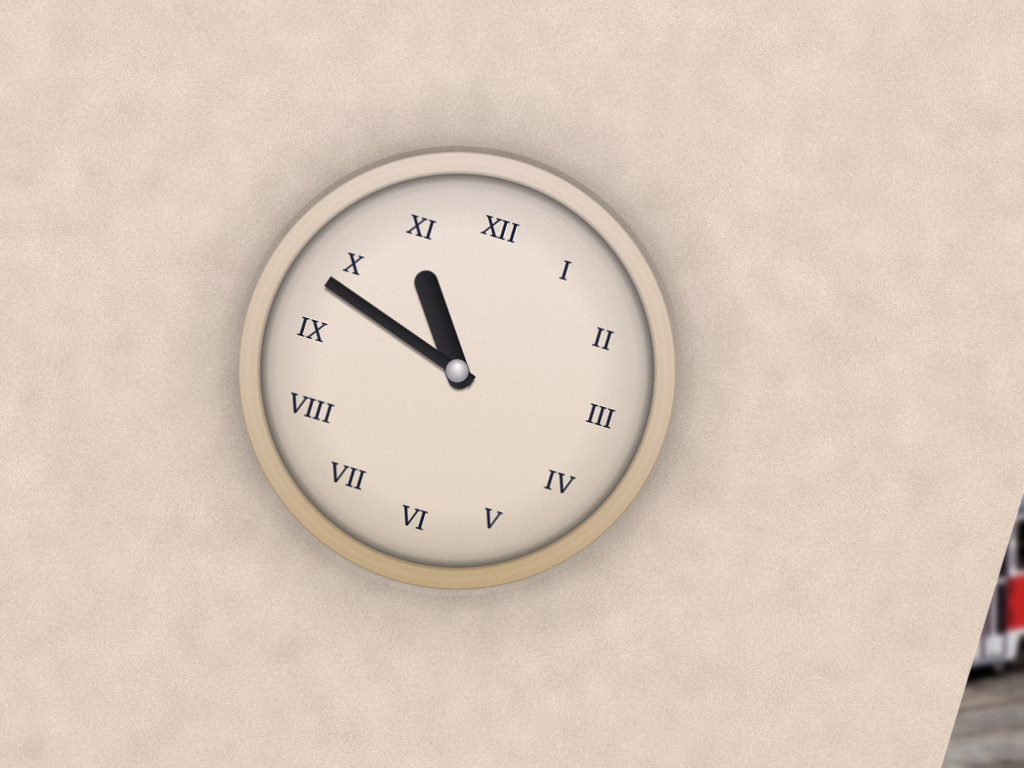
10.48
